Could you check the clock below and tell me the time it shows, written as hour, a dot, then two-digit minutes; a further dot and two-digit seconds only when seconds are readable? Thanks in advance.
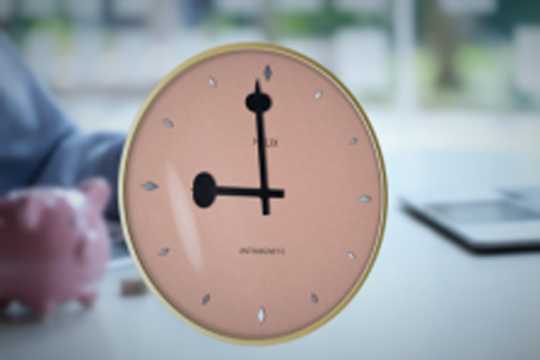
8.59
